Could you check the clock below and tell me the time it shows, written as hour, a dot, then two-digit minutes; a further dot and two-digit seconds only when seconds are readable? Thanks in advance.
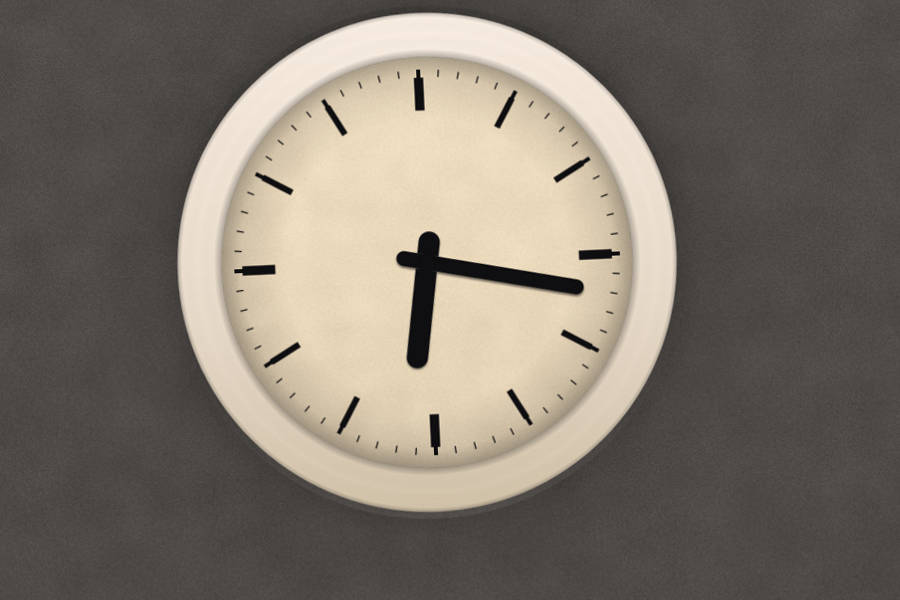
6.17
